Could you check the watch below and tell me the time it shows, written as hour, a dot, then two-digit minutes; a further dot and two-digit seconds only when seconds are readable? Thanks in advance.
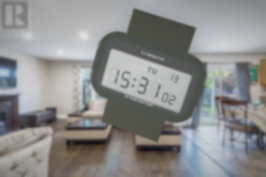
15.31.02
